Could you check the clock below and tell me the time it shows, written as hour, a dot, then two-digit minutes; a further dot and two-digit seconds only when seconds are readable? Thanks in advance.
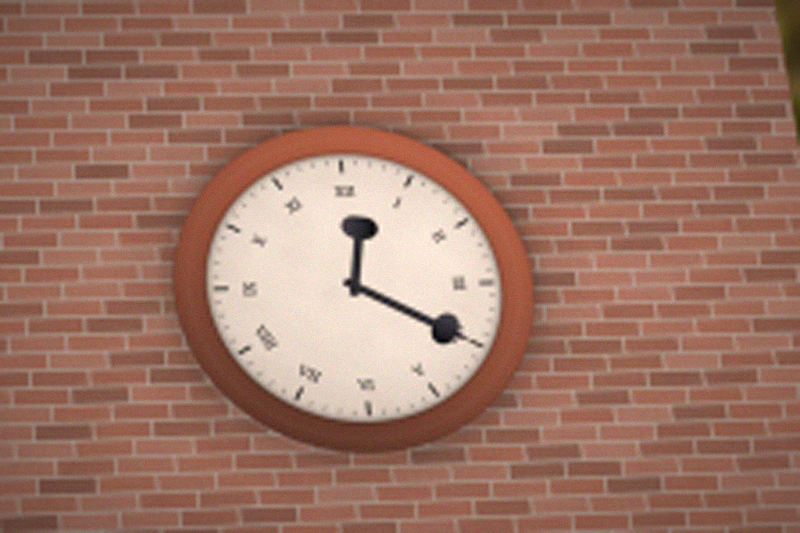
12.20
